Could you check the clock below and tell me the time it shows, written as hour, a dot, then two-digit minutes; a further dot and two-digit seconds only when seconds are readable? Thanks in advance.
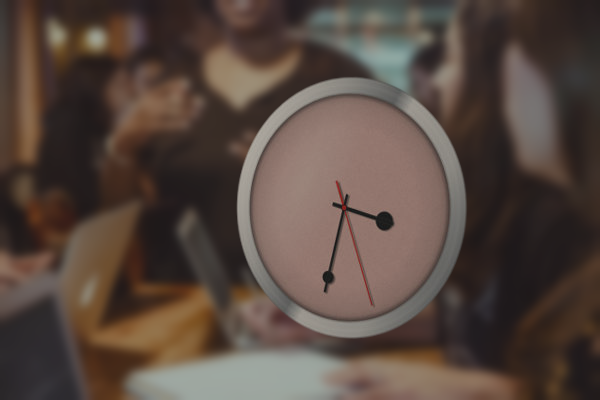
3.32.27
